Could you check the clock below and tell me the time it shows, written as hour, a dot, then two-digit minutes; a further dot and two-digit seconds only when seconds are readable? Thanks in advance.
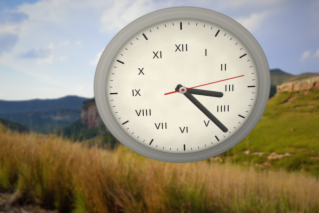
3.23.13
